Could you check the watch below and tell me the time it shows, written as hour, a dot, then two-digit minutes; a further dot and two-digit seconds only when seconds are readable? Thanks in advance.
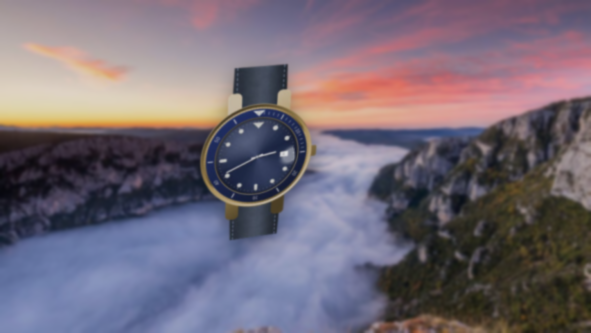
2.41
